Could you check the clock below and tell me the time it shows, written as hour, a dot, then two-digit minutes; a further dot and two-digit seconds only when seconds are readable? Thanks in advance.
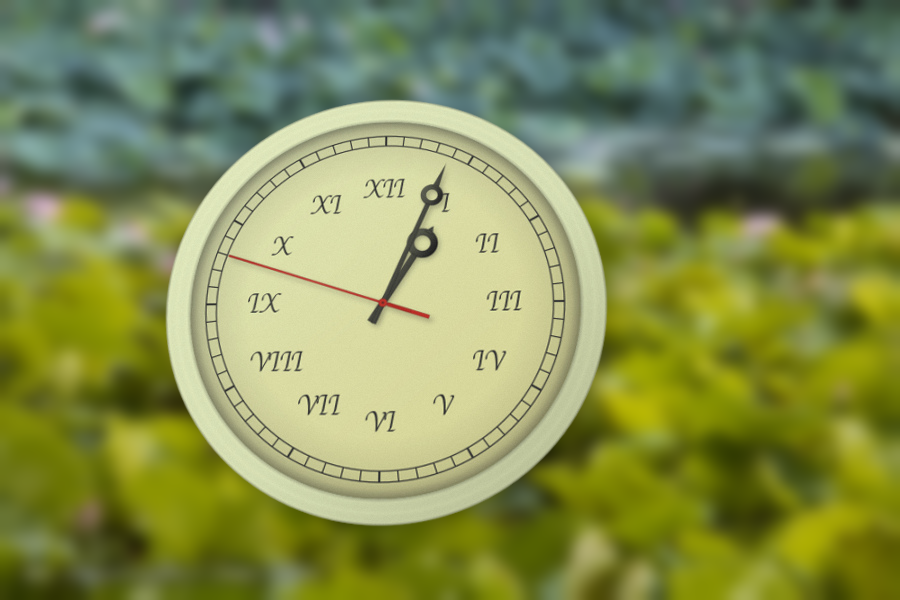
1.03.48
